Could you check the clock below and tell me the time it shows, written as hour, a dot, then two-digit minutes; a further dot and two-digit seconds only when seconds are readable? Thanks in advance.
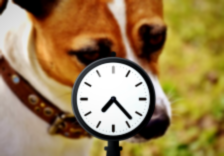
7.23
